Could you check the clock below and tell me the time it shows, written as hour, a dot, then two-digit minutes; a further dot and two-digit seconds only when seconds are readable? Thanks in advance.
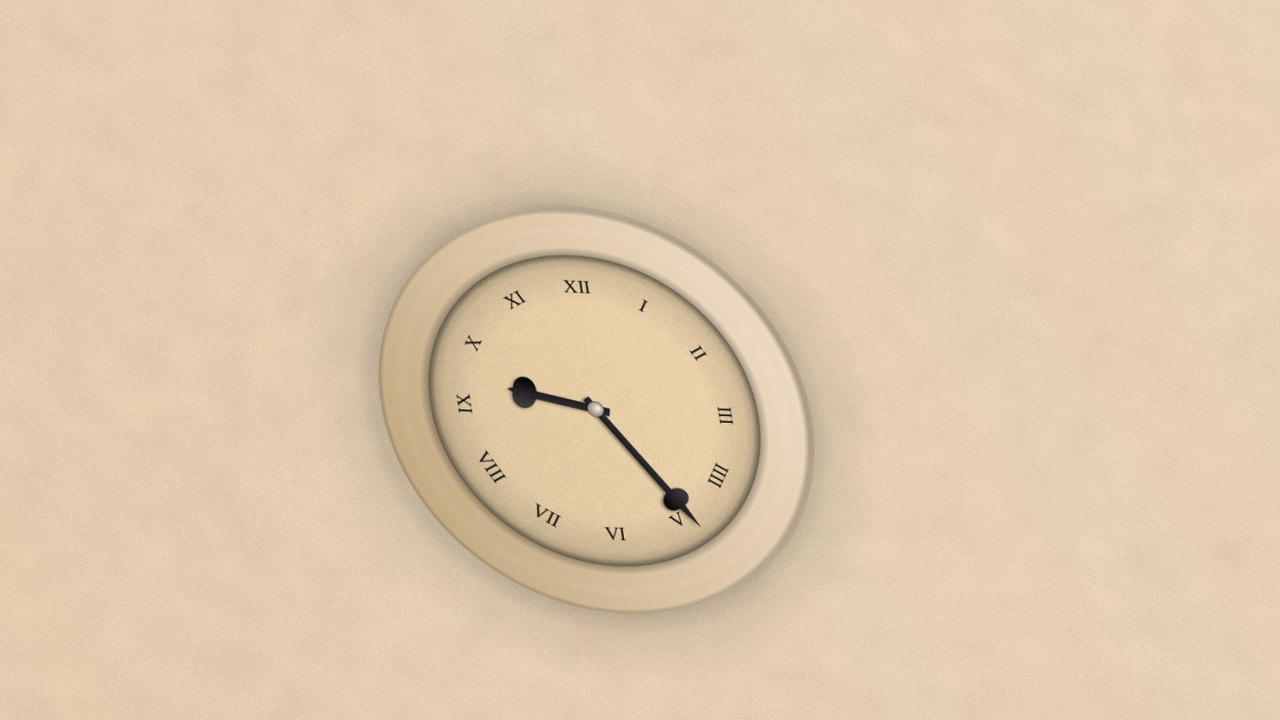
9.24
